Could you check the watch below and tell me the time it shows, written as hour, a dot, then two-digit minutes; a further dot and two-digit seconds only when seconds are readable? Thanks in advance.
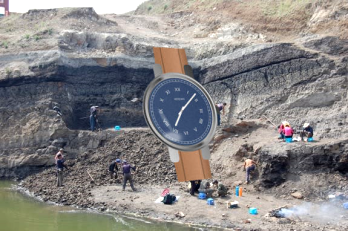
7.08
